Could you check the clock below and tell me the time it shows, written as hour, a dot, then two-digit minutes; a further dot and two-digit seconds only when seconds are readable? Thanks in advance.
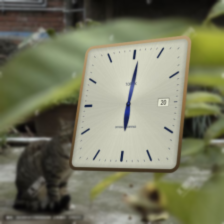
6.01
